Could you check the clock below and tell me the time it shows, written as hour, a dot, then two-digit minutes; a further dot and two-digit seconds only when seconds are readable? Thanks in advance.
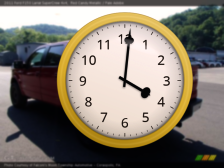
4.01
